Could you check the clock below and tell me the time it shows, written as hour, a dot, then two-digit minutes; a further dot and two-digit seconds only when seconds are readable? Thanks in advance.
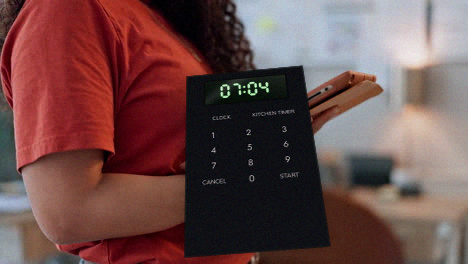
7.04
